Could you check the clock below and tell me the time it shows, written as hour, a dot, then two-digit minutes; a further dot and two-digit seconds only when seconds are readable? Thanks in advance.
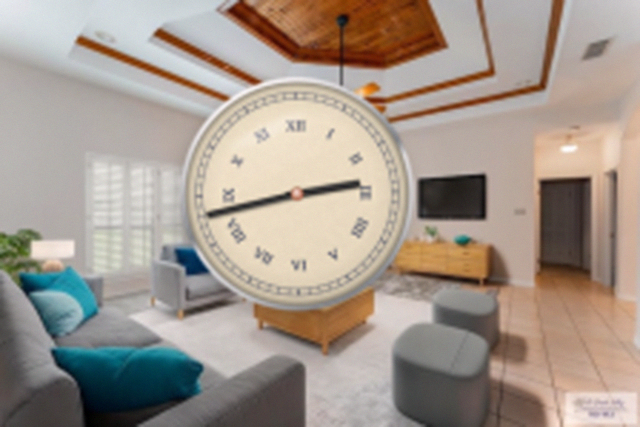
2.43
